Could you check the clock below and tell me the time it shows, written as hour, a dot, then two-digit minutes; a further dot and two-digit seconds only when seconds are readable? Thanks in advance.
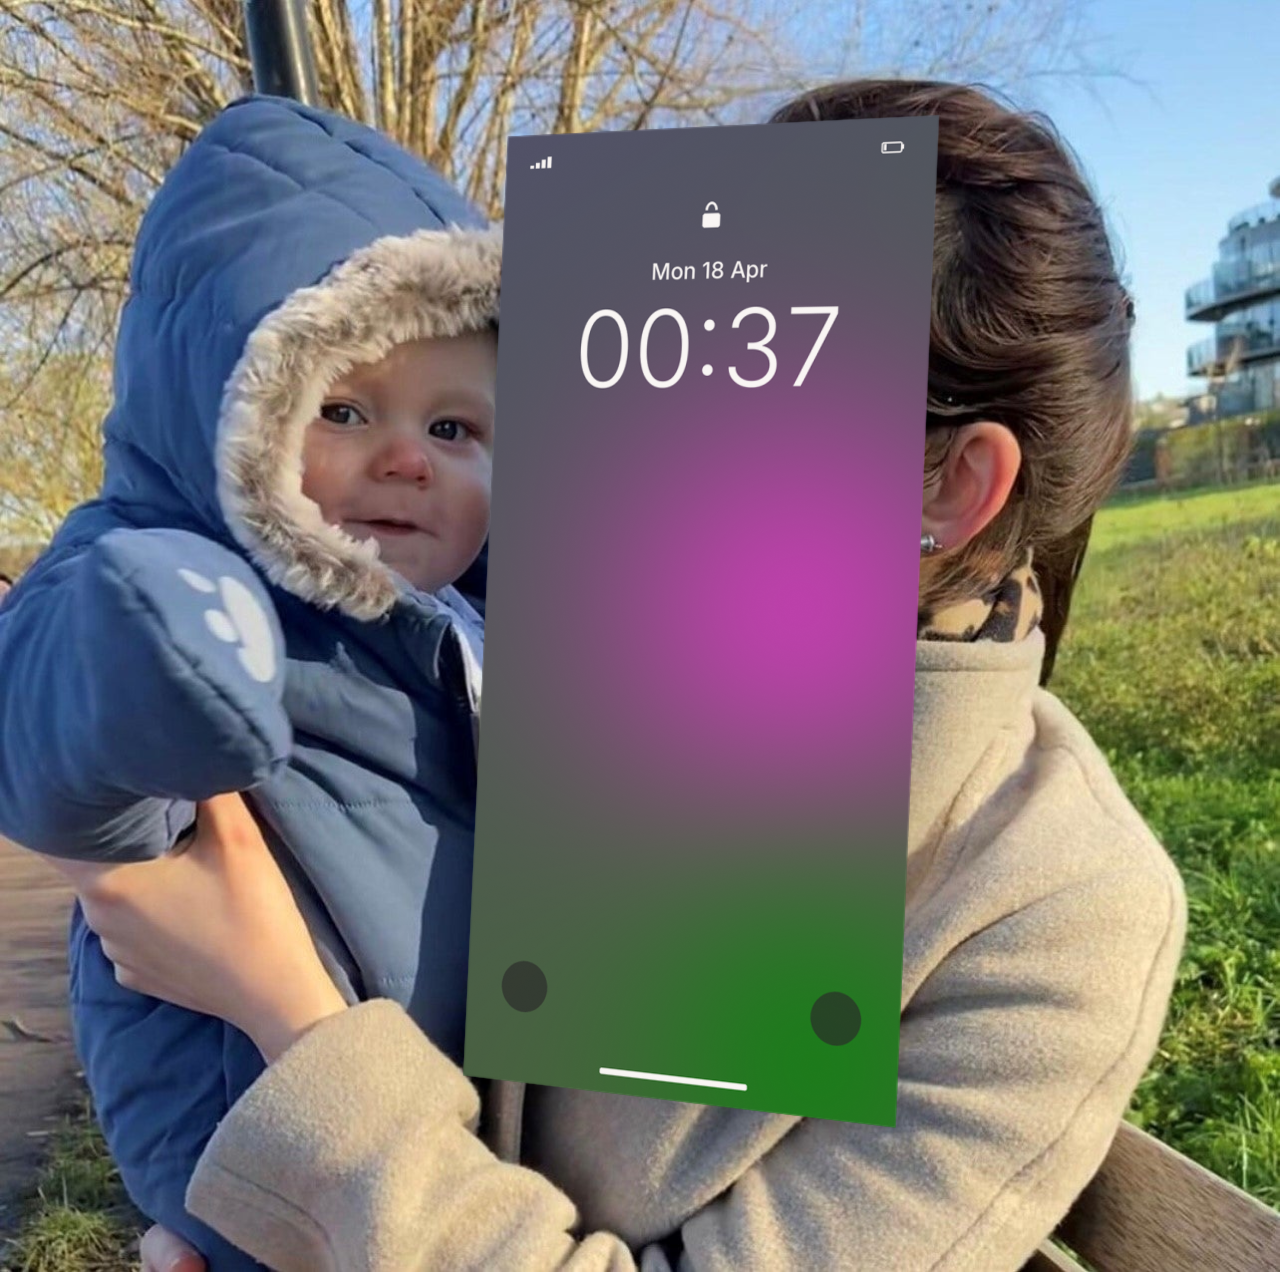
0.37
